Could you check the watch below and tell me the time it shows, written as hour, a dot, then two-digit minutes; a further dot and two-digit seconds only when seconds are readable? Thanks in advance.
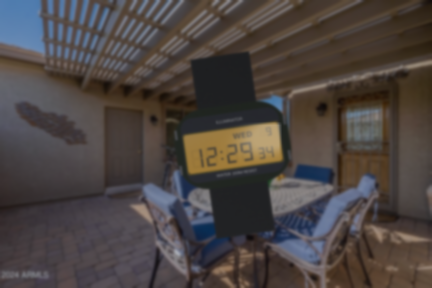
12.29.34
